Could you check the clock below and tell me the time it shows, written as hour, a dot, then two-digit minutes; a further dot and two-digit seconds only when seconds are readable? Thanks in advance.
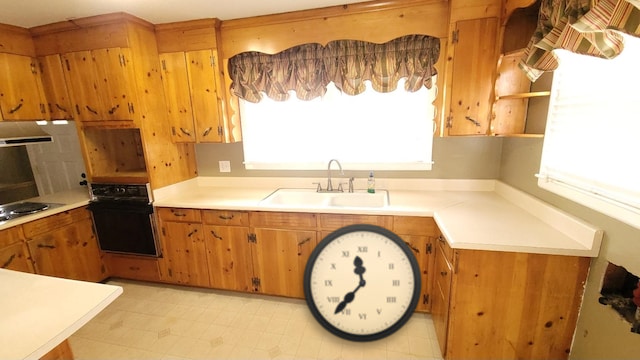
11.37
